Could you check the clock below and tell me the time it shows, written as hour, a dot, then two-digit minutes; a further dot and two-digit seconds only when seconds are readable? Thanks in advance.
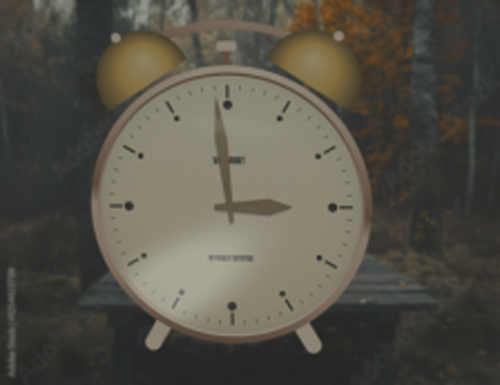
2.59
